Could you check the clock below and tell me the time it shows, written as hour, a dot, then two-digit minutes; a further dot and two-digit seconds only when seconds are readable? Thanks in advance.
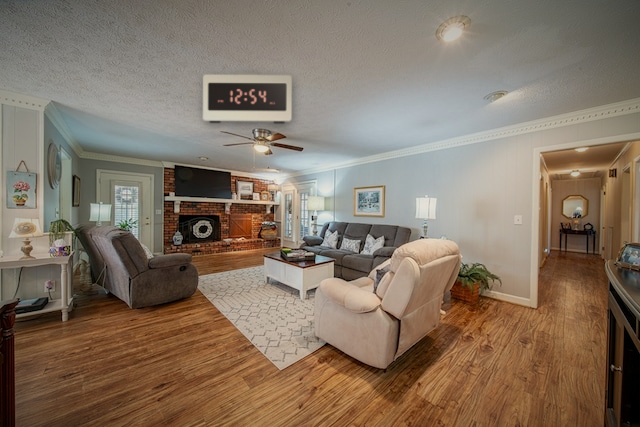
12.54
